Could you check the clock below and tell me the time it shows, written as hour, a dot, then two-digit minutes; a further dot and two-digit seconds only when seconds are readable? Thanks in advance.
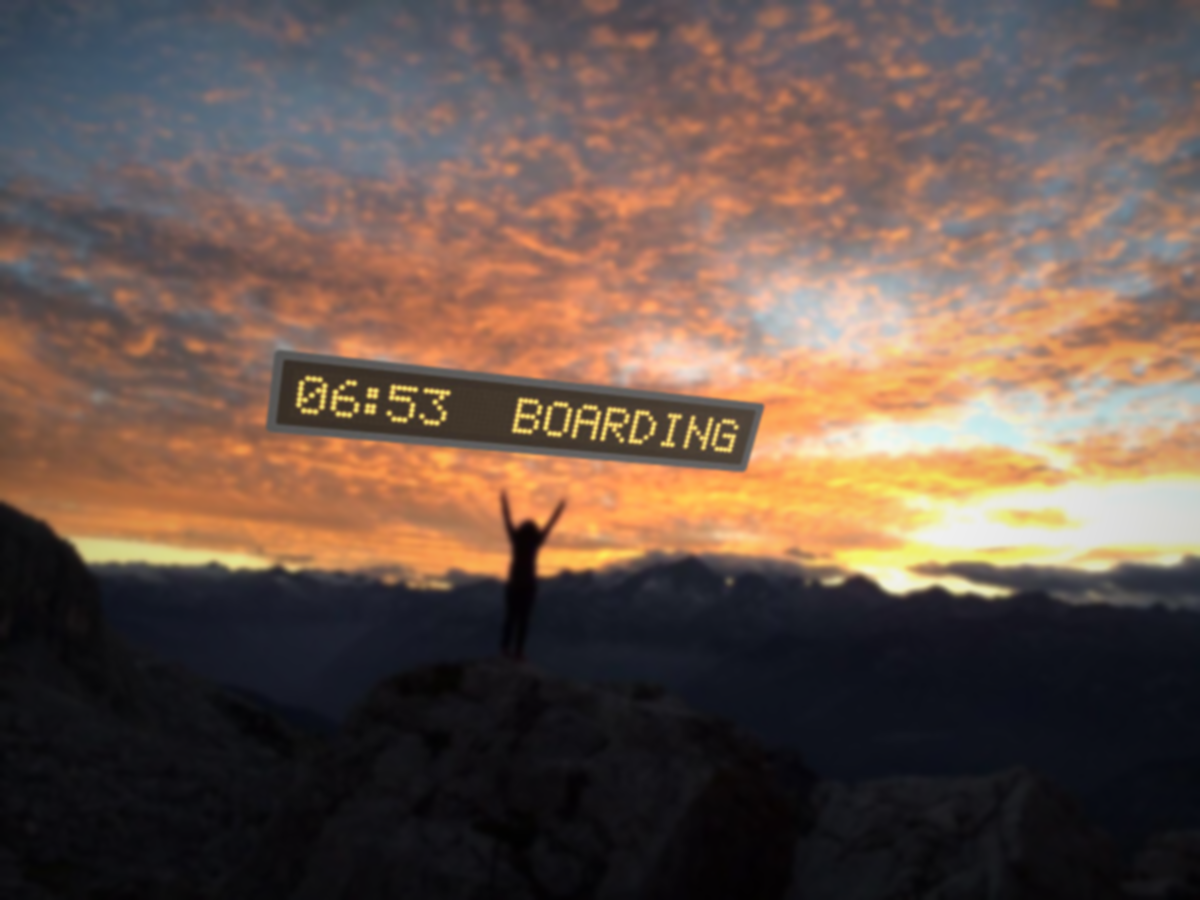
6.53
